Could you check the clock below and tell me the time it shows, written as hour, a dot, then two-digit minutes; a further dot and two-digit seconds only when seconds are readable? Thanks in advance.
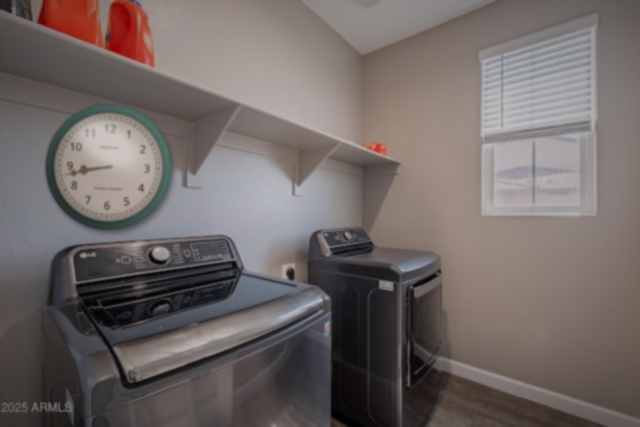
8.43
